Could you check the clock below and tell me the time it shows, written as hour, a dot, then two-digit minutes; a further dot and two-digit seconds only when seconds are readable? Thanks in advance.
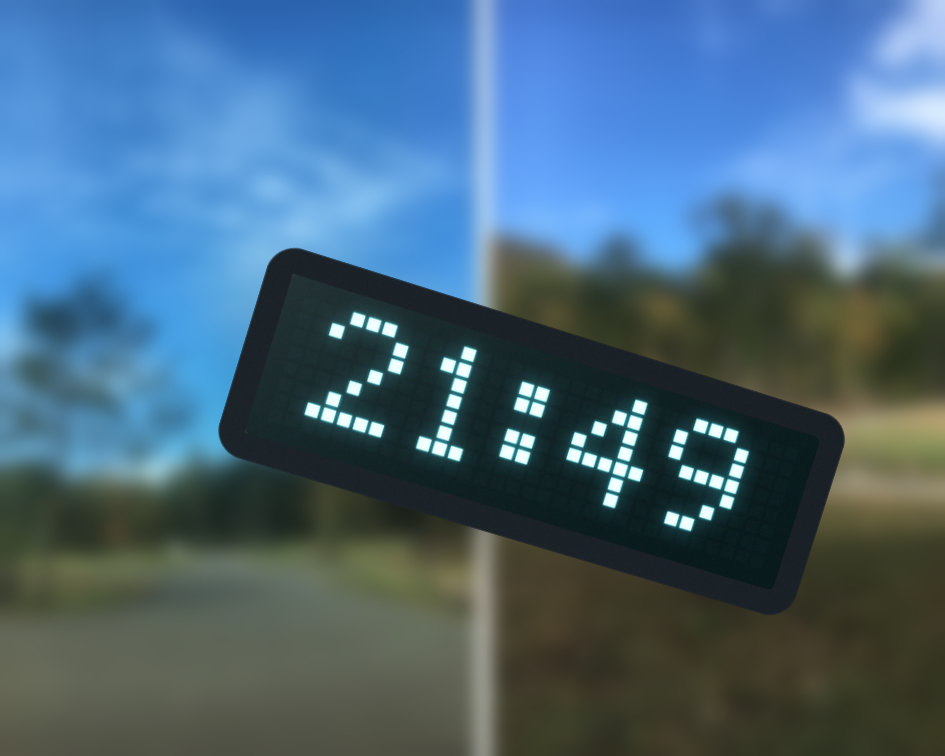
21.49
